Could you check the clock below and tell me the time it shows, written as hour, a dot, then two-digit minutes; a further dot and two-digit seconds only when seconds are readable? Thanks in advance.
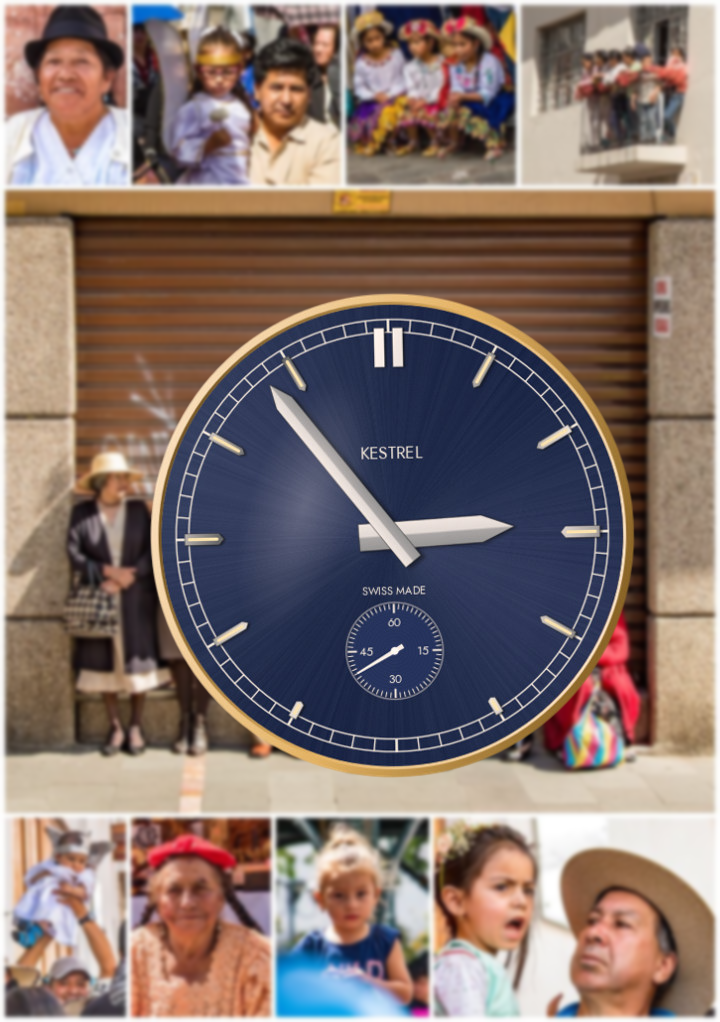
2.53.40
